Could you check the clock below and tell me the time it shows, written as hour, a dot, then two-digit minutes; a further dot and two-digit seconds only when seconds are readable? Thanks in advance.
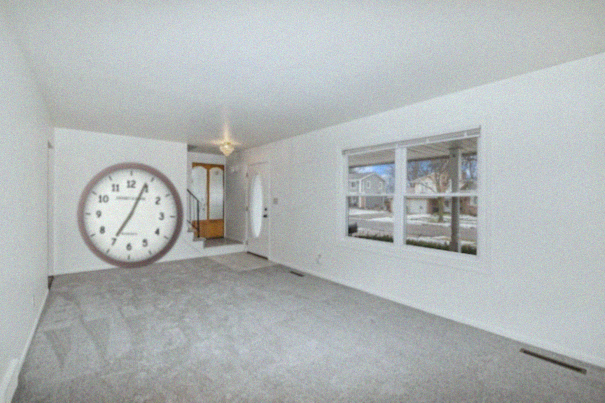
7.04
